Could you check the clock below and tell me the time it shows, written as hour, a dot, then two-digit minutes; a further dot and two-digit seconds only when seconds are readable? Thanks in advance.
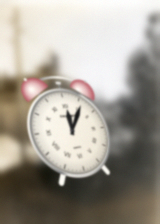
12.06
